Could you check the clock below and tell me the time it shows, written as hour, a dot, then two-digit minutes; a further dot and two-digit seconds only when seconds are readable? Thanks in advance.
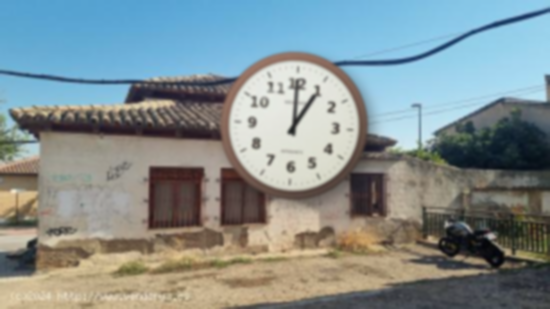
1.00
